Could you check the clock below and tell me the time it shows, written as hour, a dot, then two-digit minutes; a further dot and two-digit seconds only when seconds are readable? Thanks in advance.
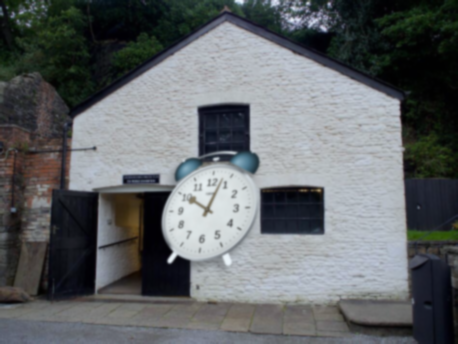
10.03
